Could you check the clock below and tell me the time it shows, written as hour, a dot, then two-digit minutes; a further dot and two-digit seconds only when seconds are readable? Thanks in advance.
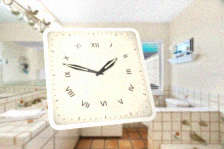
1.48
